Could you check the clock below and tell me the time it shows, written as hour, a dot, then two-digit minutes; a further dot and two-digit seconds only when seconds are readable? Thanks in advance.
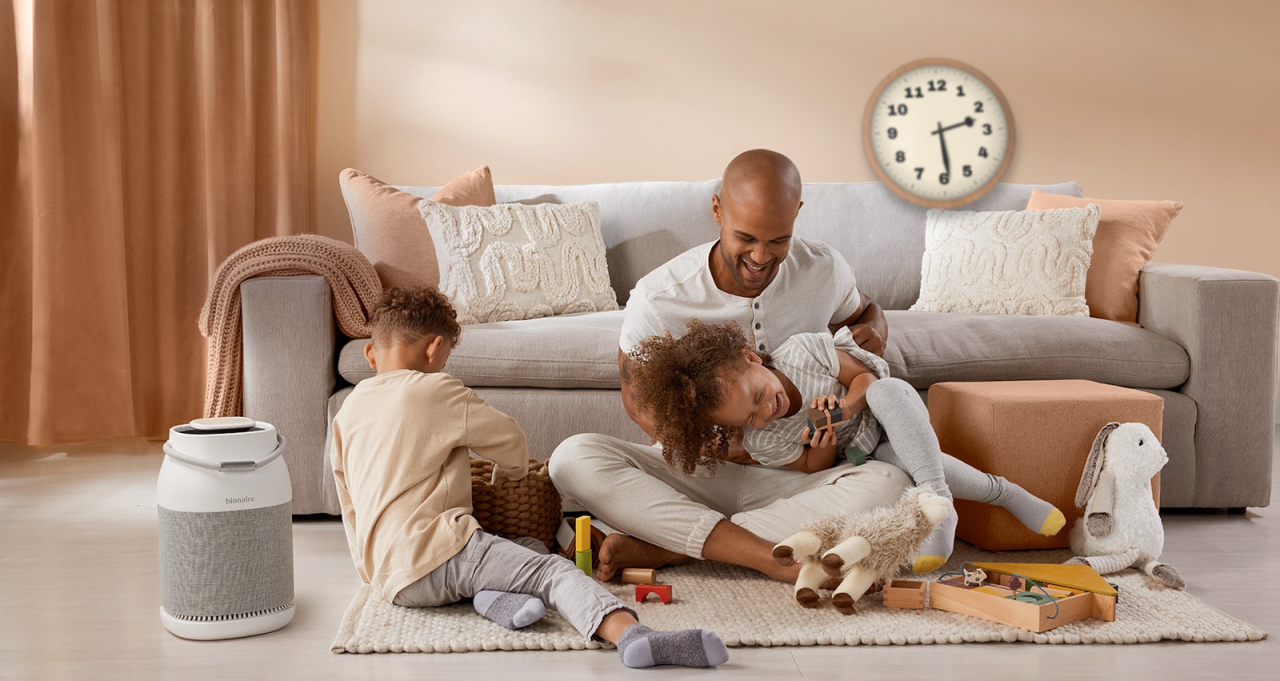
2.29
